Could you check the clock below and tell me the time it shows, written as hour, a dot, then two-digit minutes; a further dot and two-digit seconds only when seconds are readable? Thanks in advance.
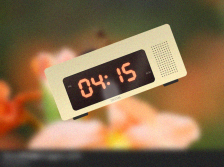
4.15
